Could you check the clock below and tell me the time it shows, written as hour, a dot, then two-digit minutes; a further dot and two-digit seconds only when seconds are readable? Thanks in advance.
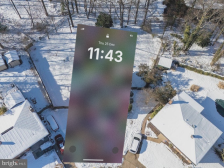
11.43
